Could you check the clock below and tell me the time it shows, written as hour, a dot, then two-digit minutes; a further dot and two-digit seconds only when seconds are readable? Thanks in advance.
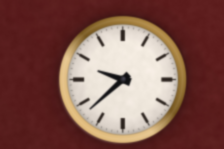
9.38
